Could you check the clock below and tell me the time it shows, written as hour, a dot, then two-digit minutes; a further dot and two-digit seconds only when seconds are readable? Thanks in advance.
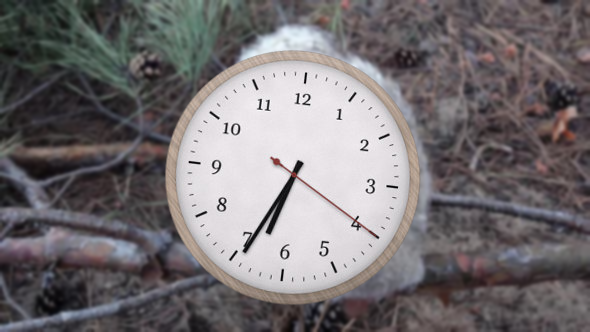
6.34.20
